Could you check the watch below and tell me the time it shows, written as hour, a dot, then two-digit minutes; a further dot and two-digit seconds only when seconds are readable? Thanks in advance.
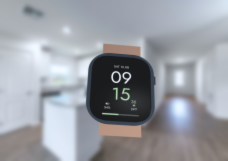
9.15
